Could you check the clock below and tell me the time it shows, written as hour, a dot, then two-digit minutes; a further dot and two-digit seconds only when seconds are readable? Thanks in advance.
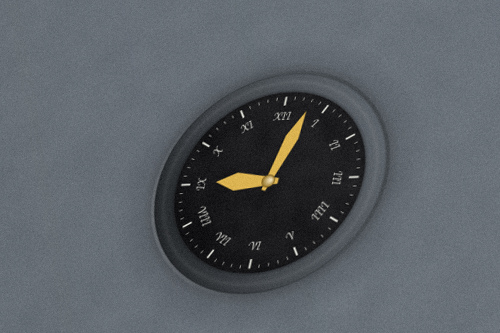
9.03
